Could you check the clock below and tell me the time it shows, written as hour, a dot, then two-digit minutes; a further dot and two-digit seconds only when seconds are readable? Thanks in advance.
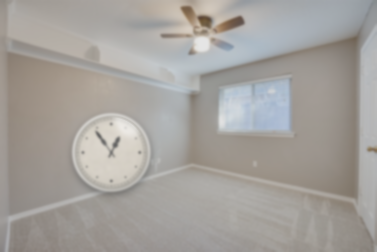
12.54
